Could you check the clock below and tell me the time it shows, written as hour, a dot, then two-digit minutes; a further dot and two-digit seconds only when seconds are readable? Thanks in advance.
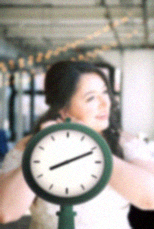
8.11
